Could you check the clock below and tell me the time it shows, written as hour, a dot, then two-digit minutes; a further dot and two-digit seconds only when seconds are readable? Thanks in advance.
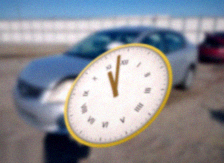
10.58
